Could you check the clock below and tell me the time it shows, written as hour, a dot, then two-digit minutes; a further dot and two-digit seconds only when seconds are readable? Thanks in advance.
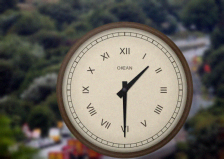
1.30
